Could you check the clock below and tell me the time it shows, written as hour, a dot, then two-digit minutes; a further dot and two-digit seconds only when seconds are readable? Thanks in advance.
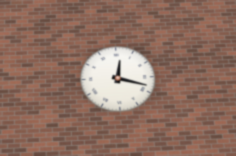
12.18
